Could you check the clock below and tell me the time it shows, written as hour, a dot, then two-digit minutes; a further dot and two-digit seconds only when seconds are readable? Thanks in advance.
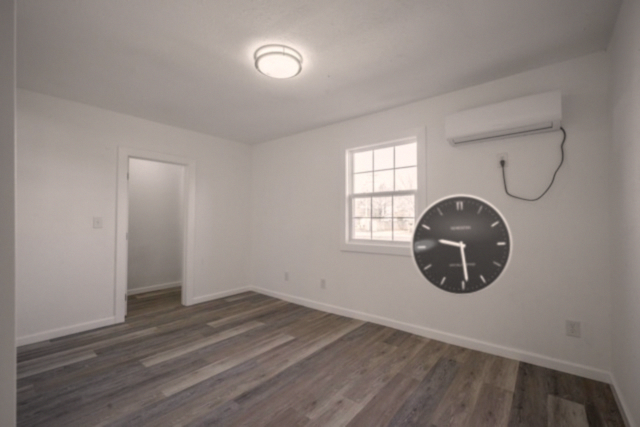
9.29
